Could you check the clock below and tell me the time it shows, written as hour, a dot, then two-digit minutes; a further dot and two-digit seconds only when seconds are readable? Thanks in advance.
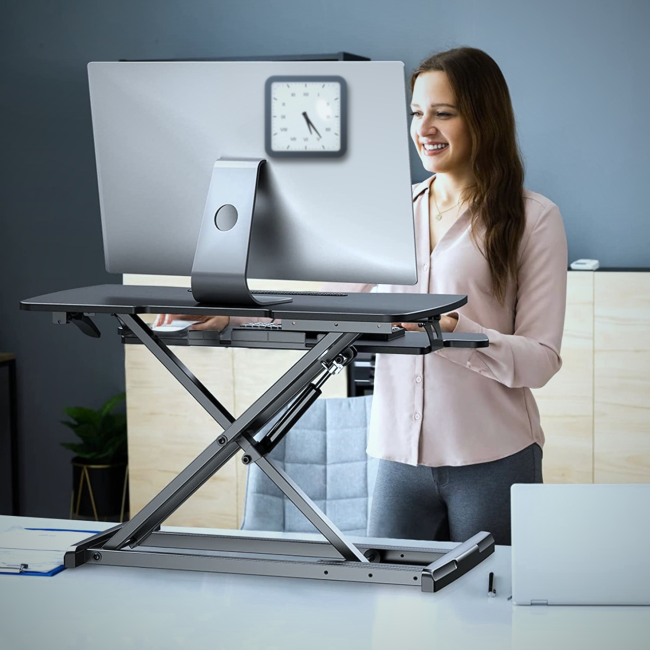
5.24
